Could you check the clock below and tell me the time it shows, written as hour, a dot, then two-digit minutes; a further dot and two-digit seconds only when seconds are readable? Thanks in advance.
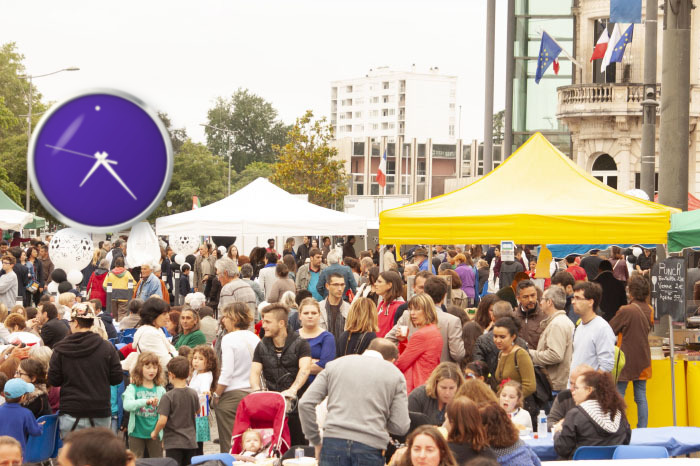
7.23.48
